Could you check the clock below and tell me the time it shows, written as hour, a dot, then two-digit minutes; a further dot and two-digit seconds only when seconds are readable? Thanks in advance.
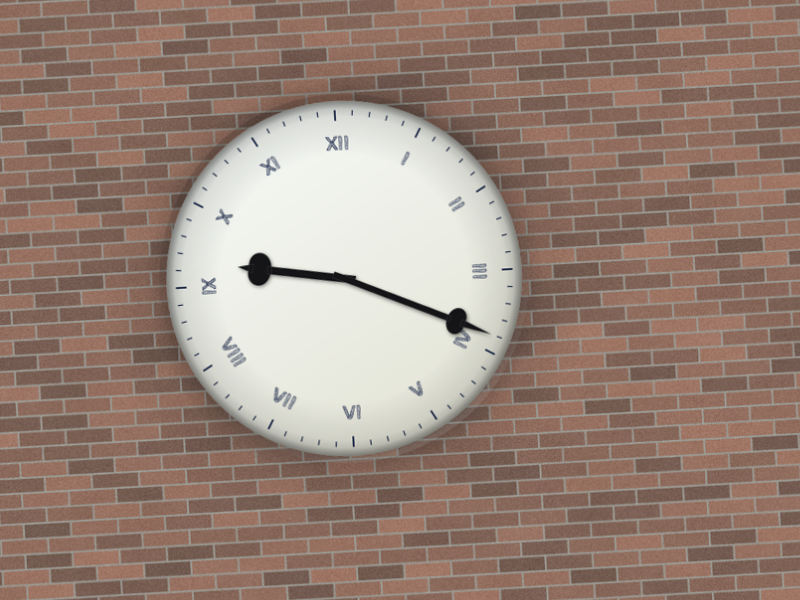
9.19
